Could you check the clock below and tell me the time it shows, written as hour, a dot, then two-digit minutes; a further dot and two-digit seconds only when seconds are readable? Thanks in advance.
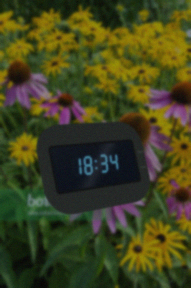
18.34
